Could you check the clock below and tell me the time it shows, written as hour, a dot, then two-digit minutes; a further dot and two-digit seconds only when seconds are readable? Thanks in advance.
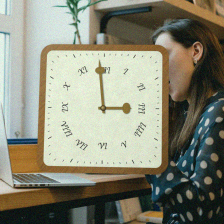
2.59
